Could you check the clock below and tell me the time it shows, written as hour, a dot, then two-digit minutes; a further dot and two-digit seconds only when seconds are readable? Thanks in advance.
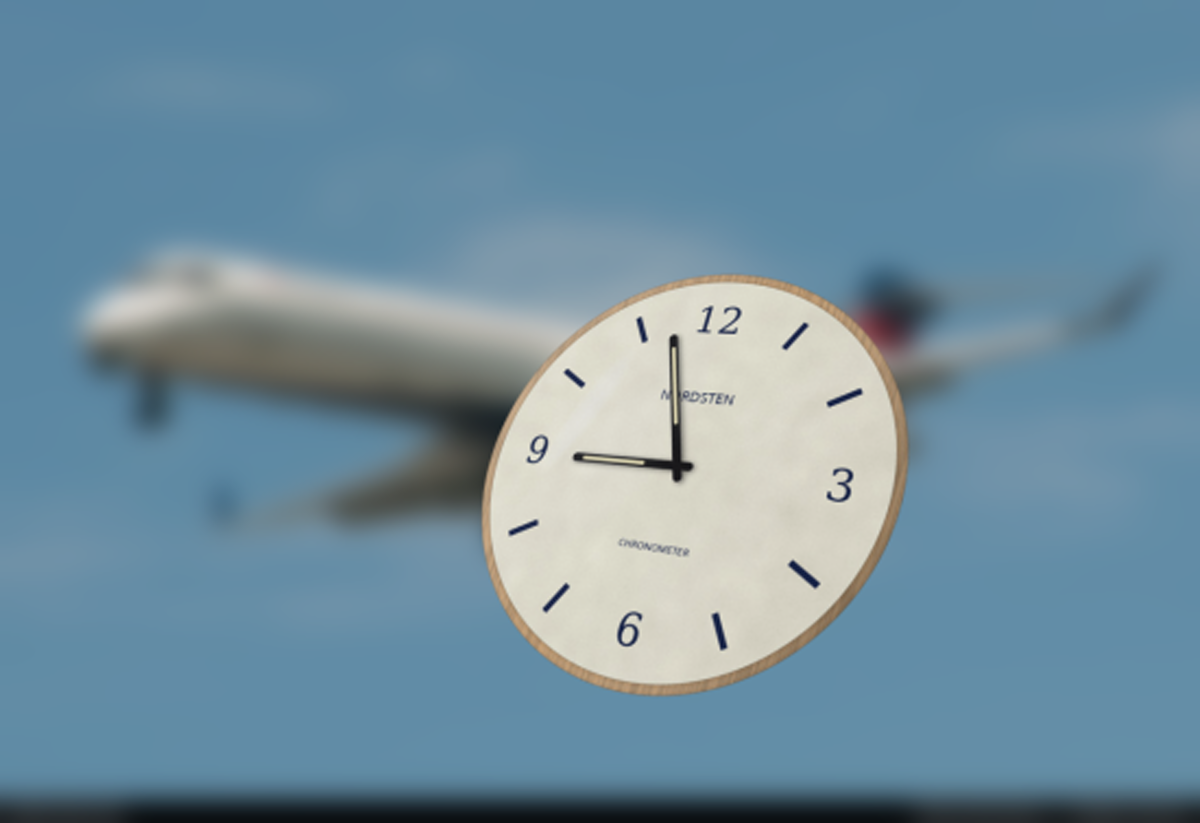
8.57
